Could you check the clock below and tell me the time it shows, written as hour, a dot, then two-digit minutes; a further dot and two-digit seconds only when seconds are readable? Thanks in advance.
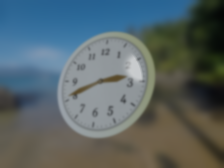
2.41
